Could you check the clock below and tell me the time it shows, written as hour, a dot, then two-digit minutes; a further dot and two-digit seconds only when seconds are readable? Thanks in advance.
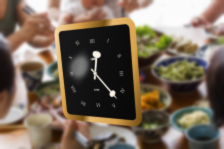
12.23
